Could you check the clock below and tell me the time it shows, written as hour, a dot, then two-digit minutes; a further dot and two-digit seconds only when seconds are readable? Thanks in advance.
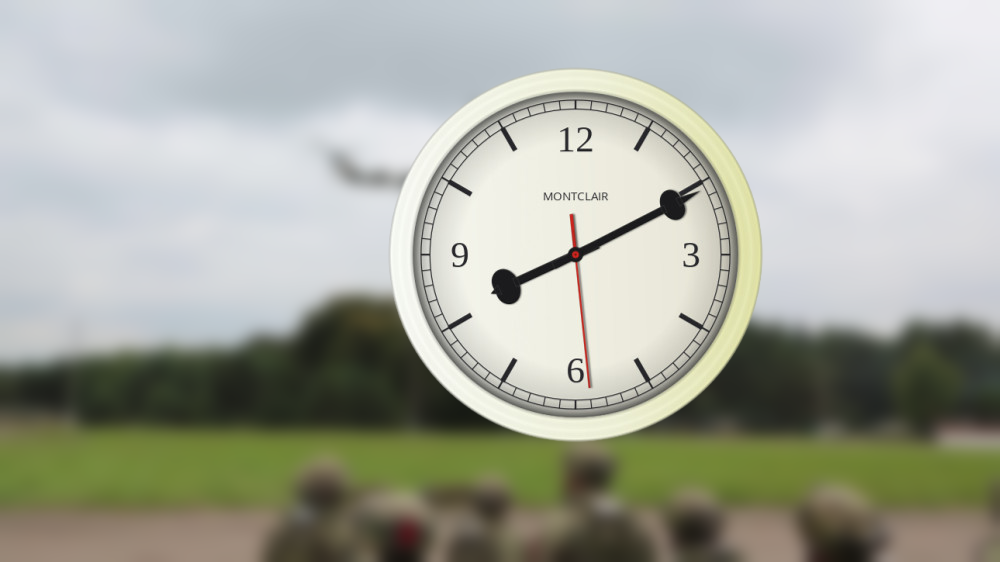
8.10.29
